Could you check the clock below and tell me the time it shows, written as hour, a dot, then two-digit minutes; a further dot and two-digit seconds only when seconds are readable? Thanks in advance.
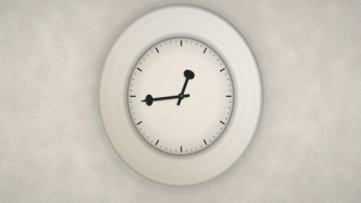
12.44
